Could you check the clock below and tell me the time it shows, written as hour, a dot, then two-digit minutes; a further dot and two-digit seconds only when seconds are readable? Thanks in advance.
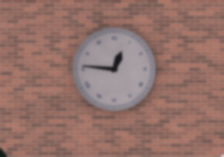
12.46
